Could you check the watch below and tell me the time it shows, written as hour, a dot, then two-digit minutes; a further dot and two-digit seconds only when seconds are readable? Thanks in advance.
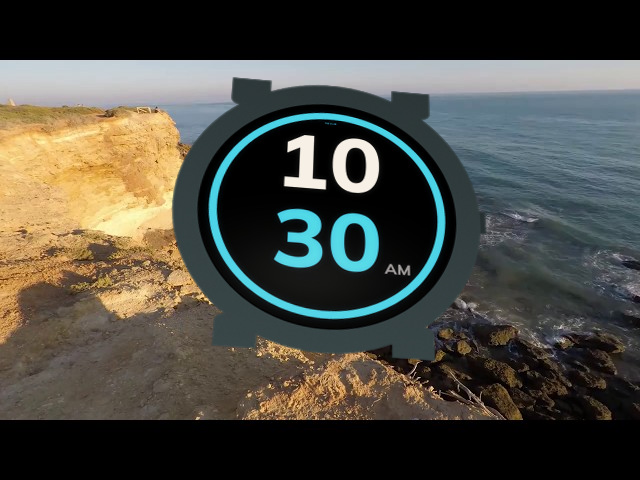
10.30
